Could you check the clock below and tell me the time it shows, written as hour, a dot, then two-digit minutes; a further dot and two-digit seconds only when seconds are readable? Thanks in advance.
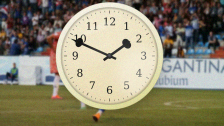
1.49
